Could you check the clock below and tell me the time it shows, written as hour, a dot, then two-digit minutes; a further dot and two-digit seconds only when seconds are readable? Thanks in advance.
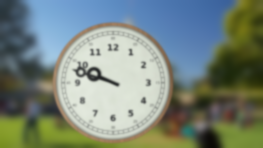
9.48
